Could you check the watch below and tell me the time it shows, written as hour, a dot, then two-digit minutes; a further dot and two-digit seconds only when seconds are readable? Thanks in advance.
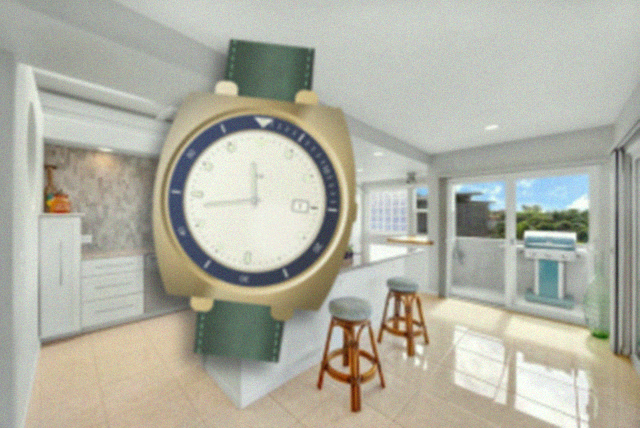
11.43
